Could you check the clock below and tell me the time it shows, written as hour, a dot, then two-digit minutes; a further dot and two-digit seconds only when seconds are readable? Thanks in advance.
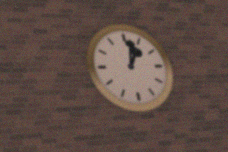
1.02
